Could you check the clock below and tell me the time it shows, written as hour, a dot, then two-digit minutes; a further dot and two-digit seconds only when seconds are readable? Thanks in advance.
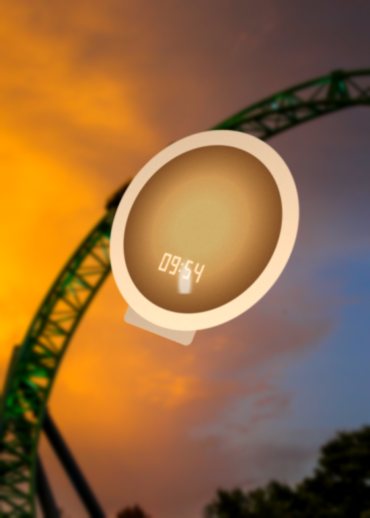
9.54
